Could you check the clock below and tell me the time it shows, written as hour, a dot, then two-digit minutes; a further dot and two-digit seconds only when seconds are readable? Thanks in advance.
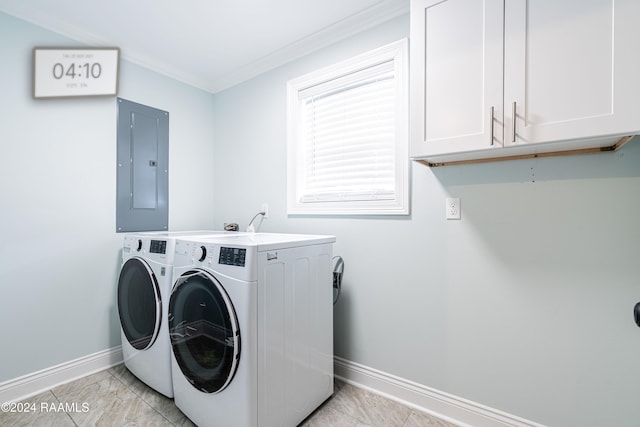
4.10
